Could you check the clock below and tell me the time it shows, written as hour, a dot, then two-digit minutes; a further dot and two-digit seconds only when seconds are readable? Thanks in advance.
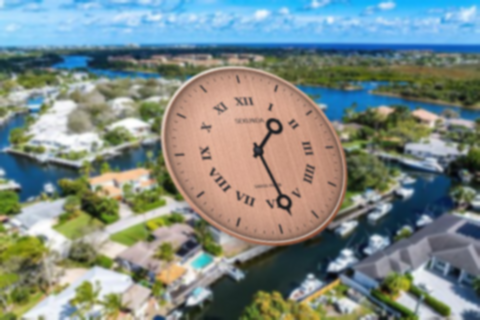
1.28
